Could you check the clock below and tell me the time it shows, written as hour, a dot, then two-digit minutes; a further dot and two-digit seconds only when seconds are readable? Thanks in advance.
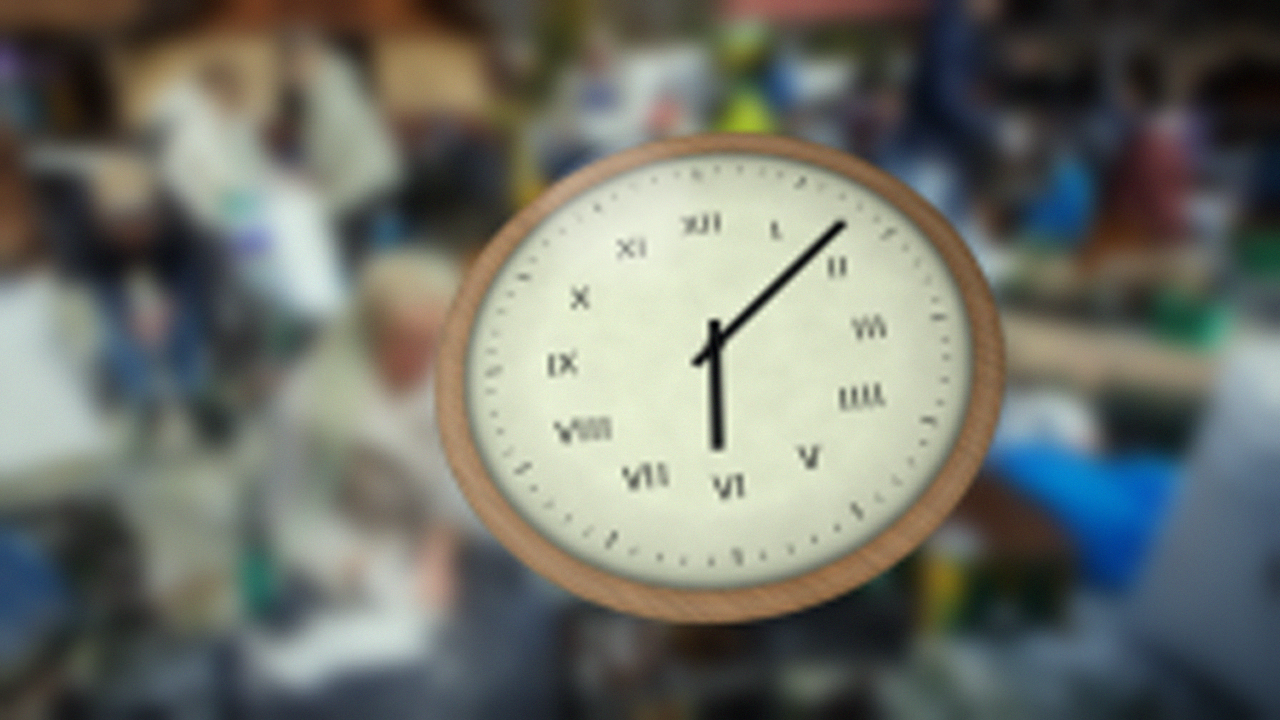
6.08
